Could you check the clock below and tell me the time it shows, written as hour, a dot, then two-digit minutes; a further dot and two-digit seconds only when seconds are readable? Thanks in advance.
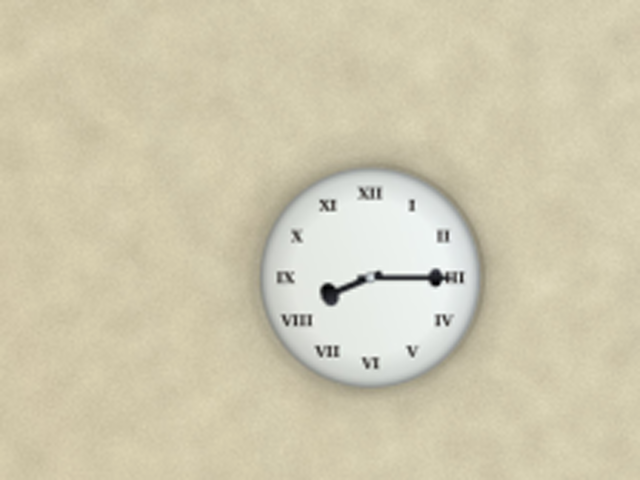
8.15
